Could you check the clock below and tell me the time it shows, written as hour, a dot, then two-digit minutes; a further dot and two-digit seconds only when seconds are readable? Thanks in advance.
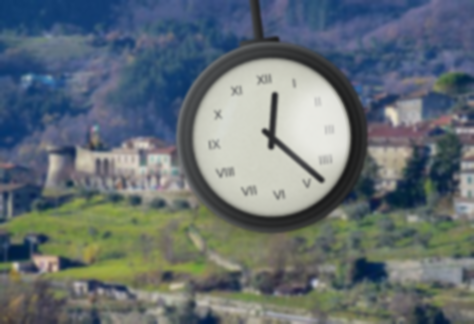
12.23
